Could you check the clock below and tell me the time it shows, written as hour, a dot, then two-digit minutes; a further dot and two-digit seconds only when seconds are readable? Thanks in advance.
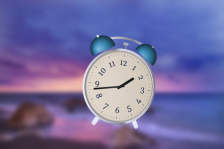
1.43
